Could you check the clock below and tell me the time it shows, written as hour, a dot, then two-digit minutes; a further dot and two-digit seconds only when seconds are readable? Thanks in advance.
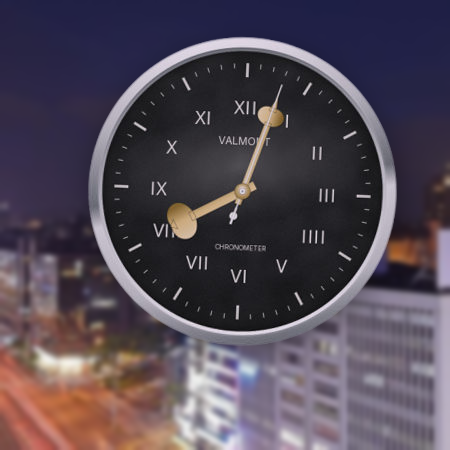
8.03.03
